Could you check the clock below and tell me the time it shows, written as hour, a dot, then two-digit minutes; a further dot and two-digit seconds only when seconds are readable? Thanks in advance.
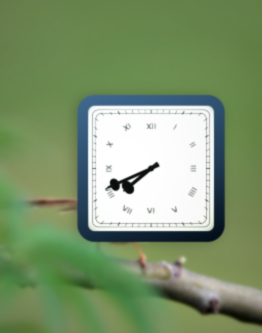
7.41
